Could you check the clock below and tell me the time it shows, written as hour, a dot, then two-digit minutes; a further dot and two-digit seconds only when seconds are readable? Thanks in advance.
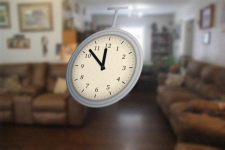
11.52
